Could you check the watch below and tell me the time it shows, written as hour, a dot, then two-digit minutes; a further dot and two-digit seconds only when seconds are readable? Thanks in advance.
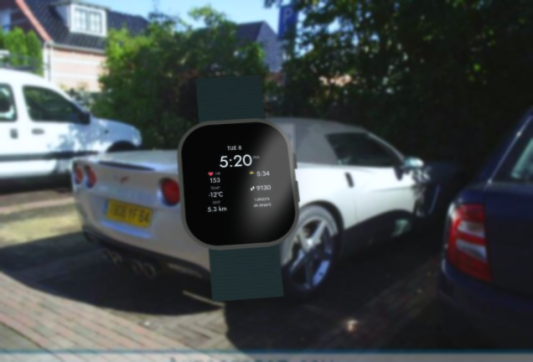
5.20
